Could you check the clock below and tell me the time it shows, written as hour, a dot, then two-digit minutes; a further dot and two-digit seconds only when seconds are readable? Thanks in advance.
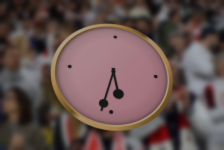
5.32
